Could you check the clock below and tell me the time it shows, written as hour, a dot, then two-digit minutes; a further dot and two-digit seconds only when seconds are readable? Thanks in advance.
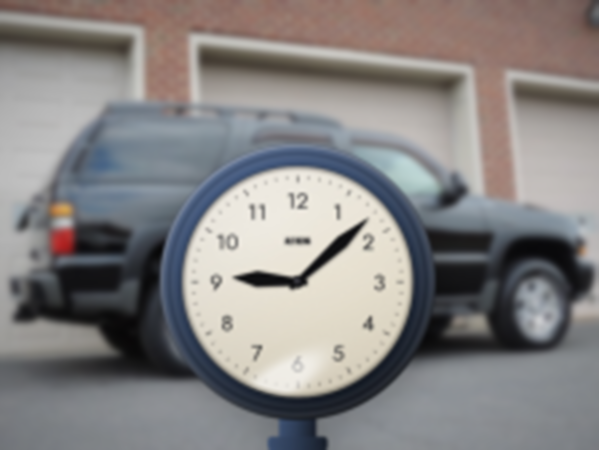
9.08
